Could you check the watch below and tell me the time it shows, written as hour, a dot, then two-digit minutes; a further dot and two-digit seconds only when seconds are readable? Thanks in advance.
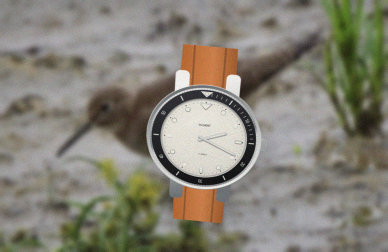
2.19
